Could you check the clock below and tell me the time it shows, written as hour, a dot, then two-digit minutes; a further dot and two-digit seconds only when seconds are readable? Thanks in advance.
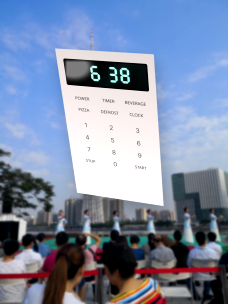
6.38
